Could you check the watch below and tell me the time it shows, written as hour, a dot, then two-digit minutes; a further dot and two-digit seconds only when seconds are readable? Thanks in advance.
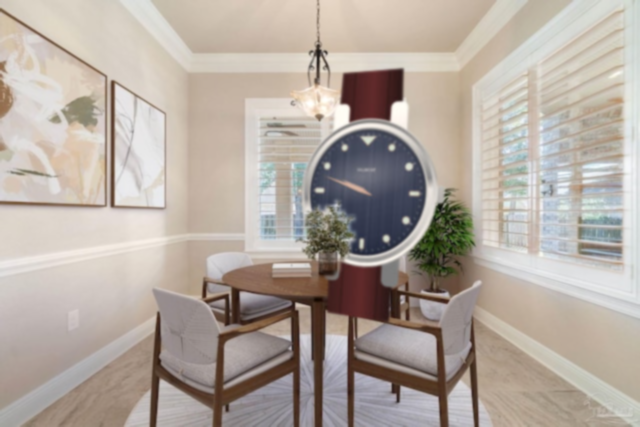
9.48
